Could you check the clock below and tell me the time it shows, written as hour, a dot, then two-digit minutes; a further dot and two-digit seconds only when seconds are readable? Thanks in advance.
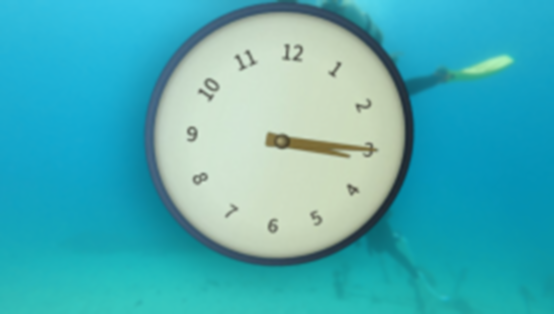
3.15
